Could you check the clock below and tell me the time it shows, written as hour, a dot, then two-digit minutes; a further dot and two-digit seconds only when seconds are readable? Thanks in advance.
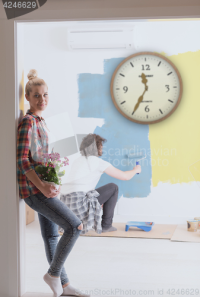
11.35
